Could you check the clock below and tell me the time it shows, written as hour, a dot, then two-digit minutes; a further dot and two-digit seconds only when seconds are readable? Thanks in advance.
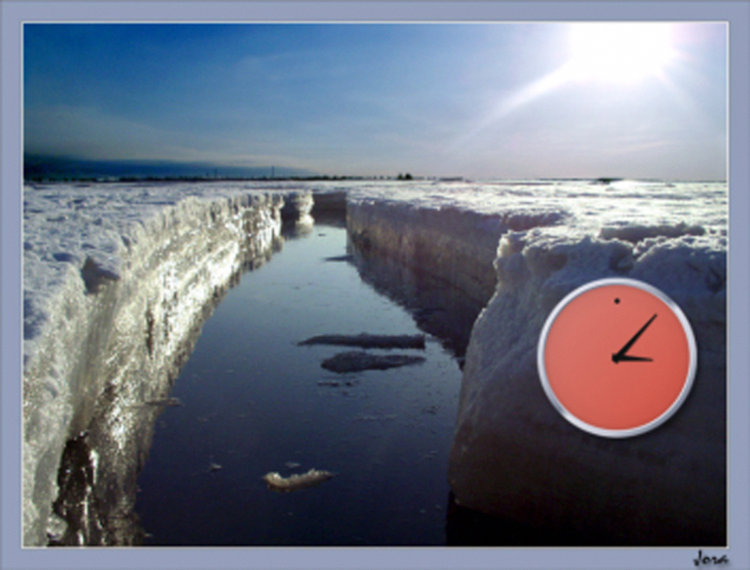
3.07
